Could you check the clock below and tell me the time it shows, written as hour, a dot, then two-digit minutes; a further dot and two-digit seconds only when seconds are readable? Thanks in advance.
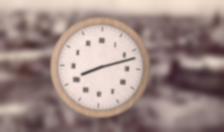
8.12
